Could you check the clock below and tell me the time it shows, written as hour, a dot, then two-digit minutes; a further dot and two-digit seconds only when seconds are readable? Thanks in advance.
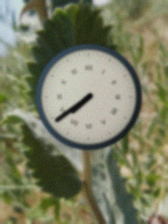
7.39
